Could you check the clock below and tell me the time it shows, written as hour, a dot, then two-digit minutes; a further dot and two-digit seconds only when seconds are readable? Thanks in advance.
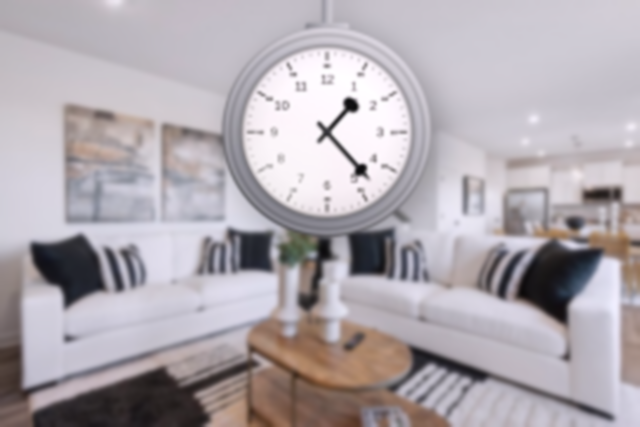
1.23
